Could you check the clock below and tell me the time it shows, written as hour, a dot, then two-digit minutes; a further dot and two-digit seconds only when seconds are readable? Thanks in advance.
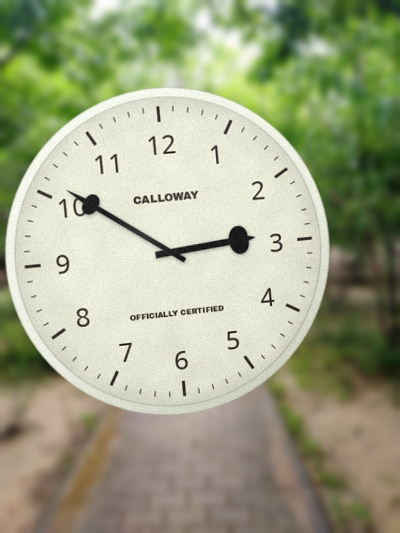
2.51
